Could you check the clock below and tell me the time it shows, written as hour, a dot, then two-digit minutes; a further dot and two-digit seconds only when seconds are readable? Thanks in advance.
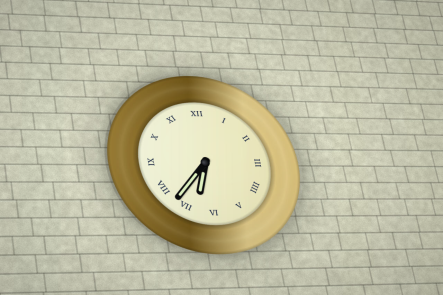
6.37
